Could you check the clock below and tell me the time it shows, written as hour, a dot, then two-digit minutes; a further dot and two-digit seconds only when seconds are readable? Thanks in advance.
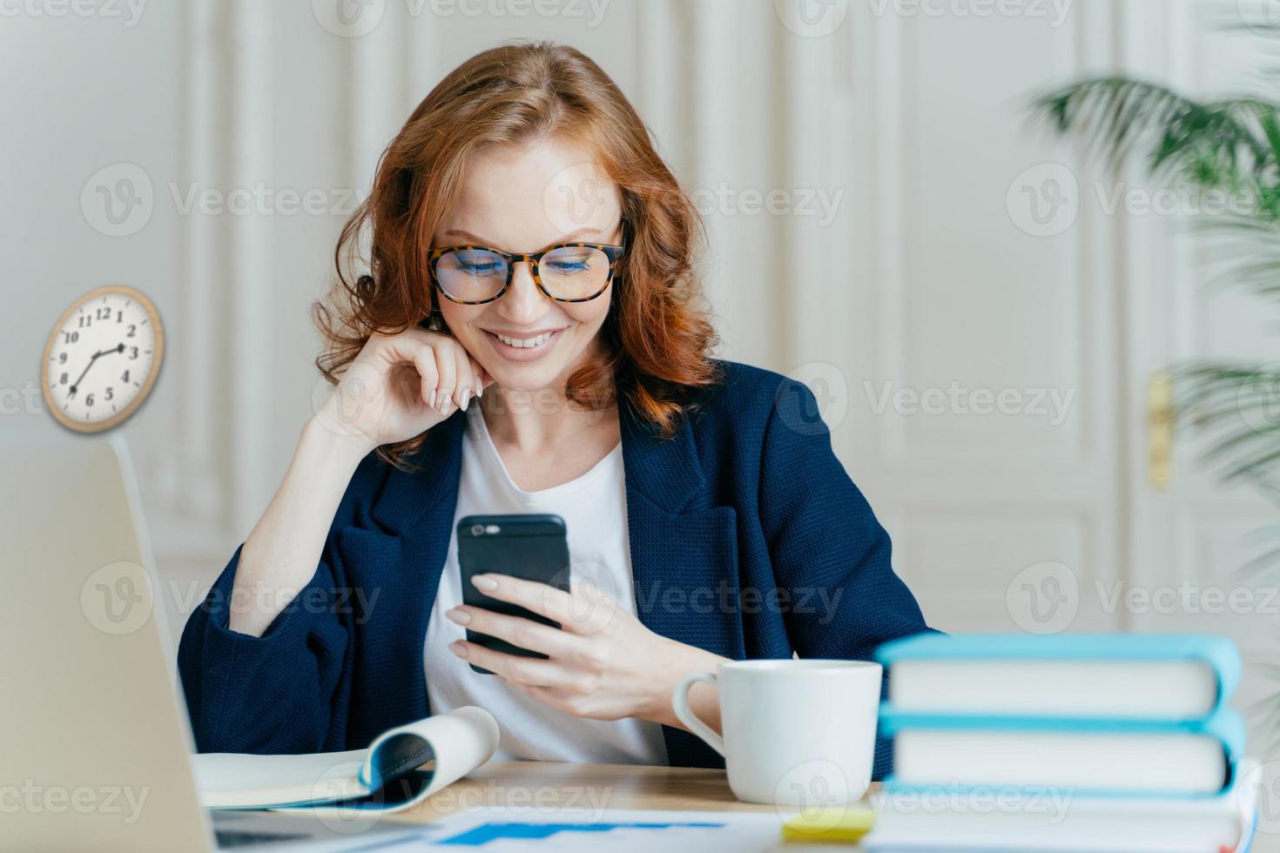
2.36
